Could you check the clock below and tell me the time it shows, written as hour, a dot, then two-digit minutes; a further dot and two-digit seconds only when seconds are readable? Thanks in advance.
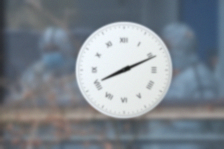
8.11
